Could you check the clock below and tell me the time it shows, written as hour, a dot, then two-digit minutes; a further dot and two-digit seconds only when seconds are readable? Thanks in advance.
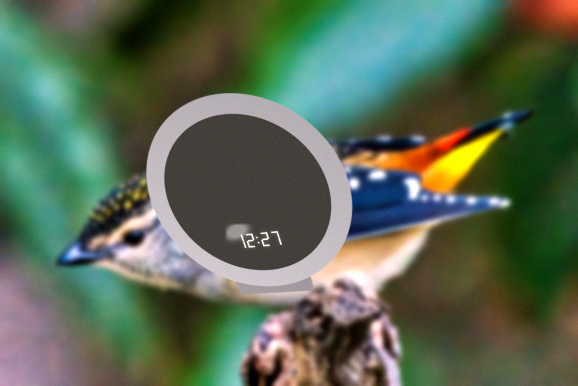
12.27
